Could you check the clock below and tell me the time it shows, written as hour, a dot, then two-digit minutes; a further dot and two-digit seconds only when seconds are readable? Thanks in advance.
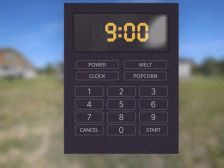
9.00
